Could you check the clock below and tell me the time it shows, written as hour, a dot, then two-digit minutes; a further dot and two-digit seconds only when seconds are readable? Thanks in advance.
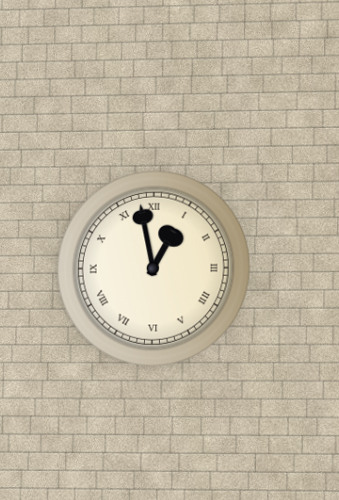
12.58
